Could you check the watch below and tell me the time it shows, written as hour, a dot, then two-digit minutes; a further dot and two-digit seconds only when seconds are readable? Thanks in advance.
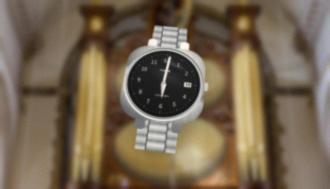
6.01
